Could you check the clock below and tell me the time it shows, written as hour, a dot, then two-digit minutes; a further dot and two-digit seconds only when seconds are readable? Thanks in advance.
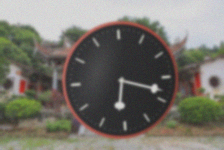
6.18
